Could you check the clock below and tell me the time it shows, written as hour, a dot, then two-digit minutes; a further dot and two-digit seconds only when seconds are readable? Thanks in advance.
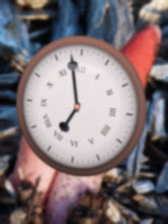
6.58
